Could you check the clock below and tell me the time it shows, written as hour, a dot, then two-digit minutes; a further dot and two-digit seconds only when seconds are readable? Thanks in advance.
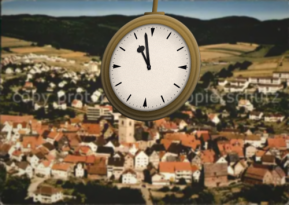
10.58
